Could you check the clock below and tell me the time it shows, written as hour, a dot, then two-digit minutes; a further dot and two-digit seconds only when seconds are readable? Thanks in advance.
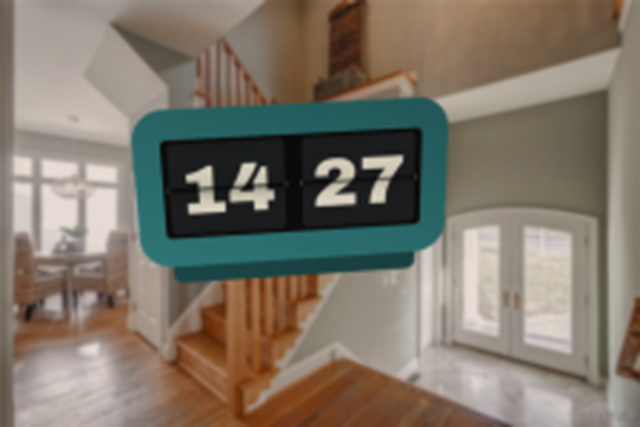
14.27
